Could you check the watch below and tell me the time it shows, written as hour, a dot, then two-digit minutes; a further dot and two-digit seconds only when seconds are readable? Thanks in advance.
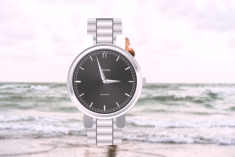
2.57
